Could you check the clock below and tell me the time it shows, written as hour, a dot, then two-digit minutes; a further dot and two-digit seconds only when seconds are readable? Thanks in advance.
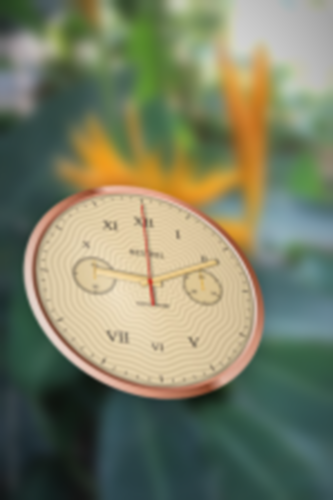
9.11
